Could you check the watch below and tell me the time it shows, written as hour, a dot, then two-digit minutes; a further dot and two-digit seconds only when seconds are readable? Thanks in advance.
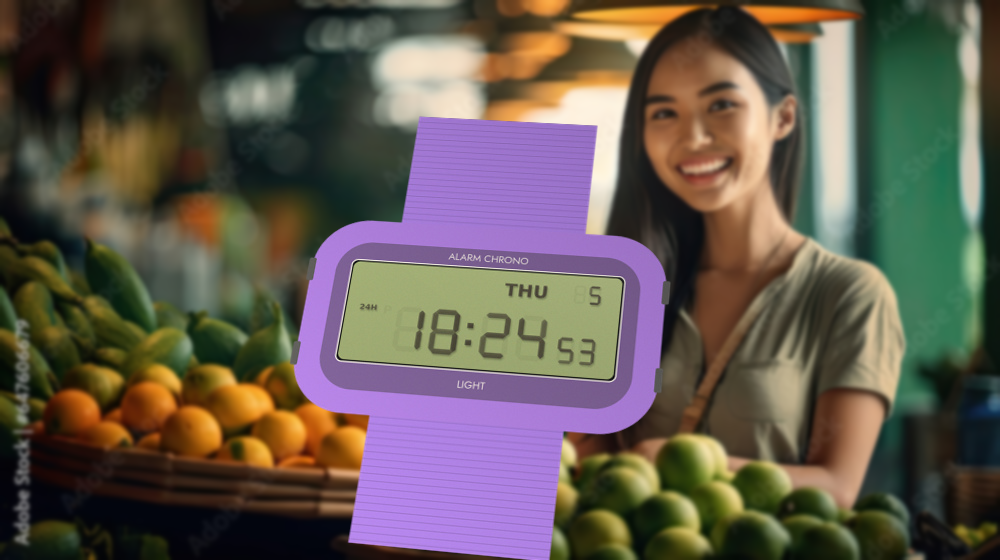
18.24.53
